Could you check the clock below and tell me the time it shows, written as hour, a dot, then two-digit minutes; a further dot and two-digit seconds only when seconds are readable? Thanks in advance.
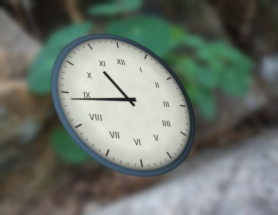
10.44
